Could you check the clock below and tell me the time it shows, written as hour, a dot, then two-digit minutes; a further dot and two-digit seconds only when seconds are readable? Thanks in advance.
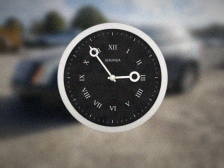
2.54
